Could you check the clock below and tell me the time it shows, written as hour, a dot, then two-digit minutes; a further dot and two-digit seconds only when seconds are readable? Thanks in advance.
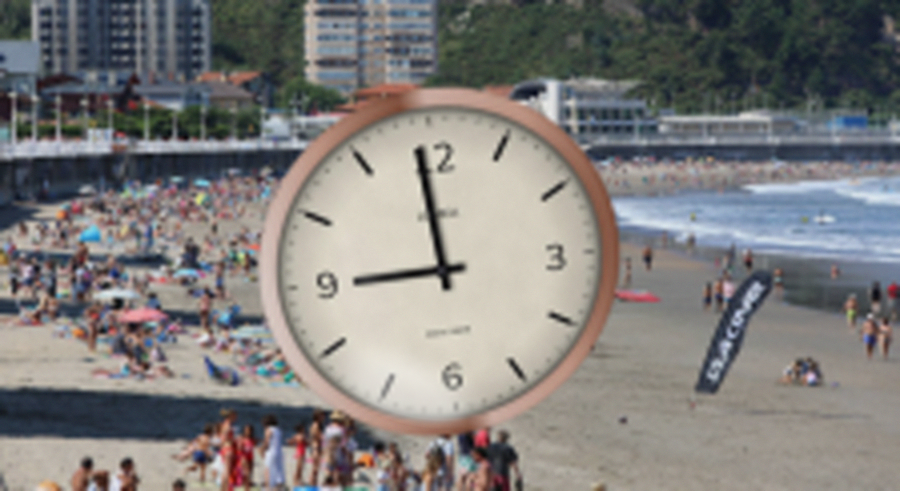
8.59
